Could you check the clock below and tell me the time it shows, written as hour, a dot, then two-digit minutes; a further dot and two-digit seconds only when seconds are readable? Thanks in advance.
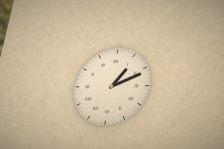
1.11
